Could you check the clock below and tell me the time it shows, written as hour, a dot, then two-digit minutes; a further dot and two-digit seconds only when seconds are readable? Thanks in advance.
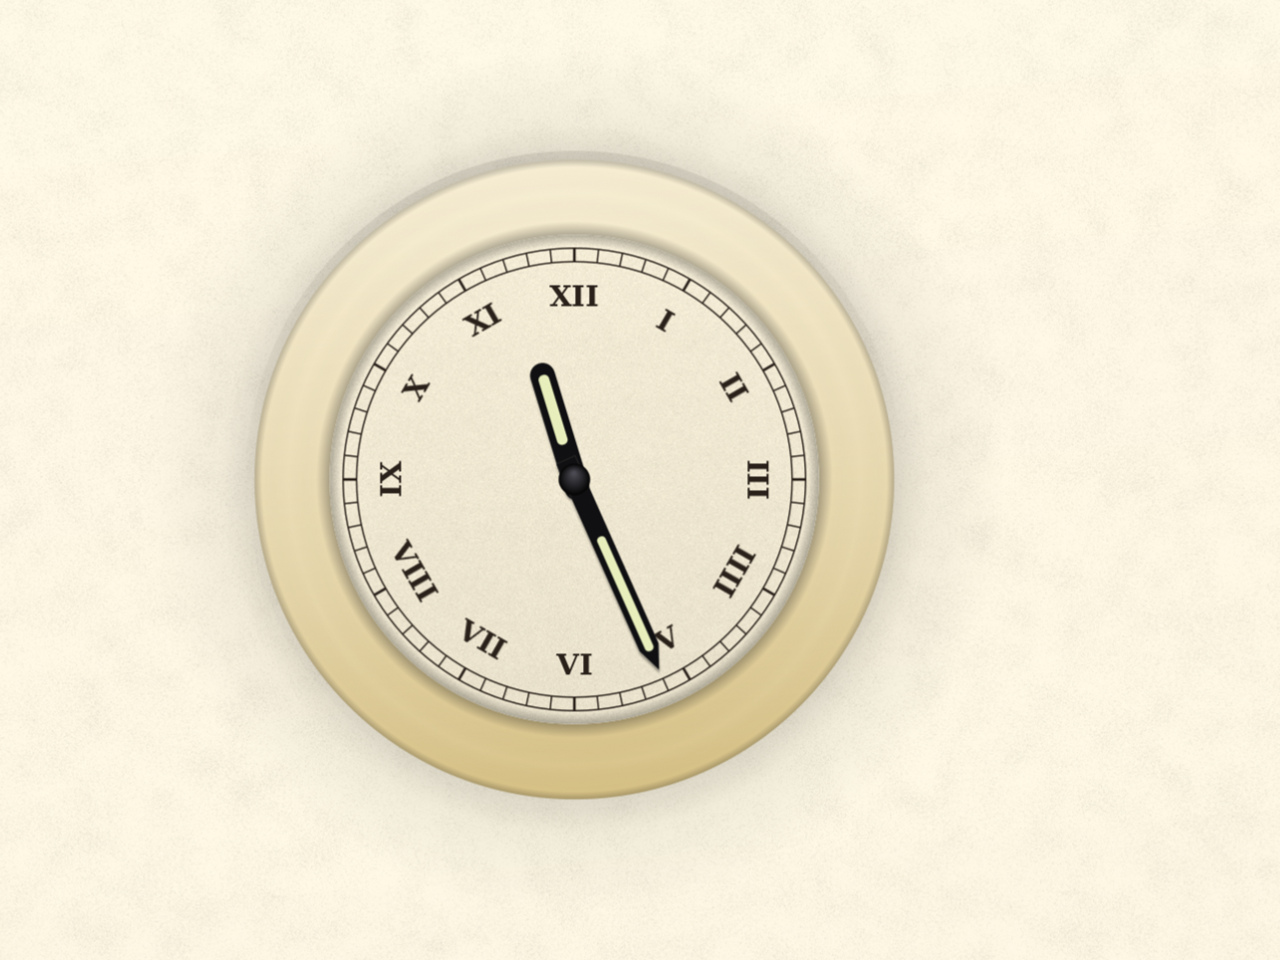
11.26
